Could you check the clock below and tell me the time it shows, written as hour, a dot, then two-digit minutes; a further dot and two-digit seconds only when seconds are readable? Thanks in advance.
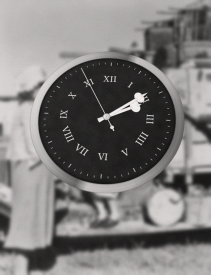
2.08.55
